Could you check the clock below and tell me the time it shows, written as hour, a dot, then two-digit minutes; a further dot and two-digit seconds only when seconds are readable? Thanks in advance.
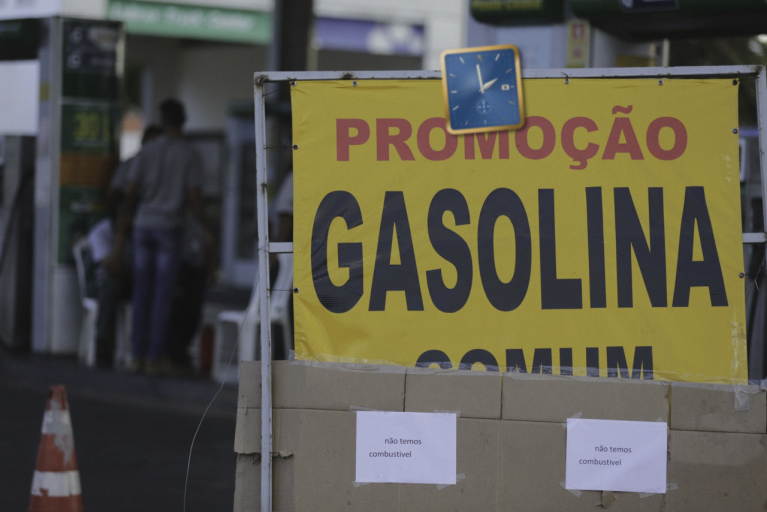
1.59
